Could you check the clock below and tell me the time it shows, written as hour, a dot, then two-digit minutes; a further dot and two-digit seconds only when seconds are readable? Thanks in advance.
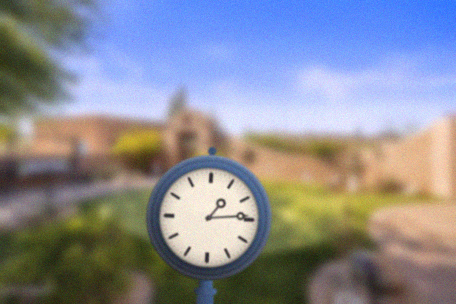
1.14
